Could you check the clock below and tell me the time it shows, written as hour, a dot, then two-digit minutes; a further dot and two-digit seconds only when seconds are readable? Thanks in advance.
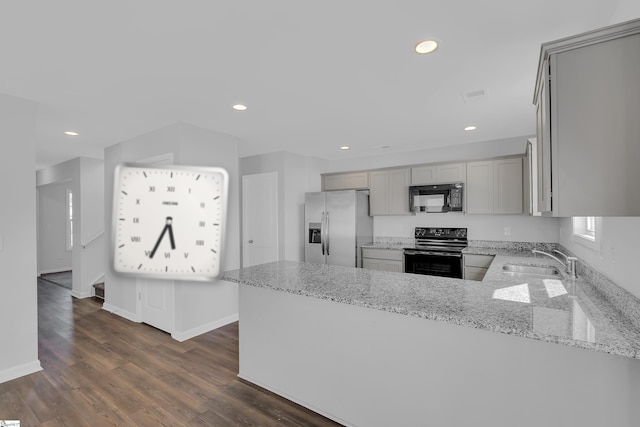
5.34
